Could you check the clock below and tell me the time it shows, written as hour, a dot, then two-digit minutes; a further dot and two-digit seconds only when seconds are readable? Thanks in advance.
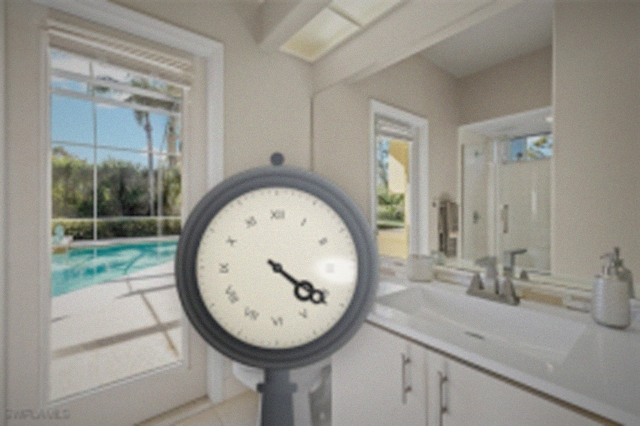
4.21
